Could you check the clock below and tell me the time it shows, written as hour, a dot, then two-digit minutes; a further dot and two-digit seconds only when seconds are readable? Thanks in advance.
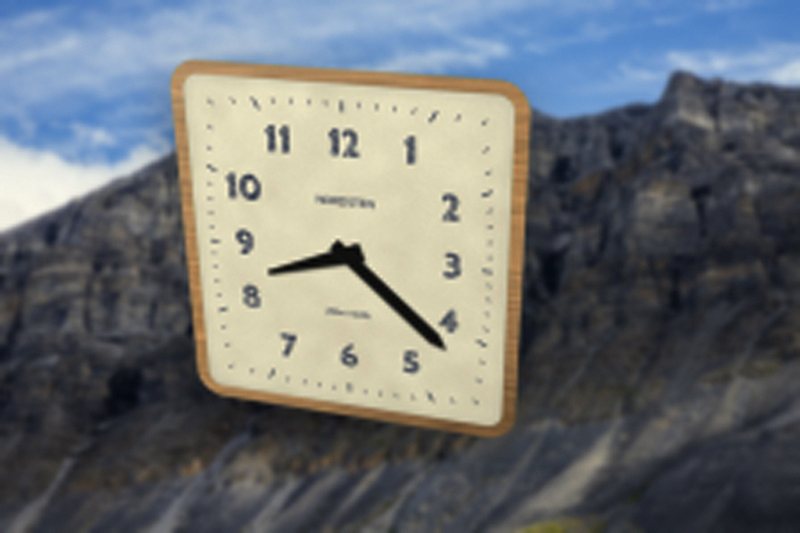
8.22
